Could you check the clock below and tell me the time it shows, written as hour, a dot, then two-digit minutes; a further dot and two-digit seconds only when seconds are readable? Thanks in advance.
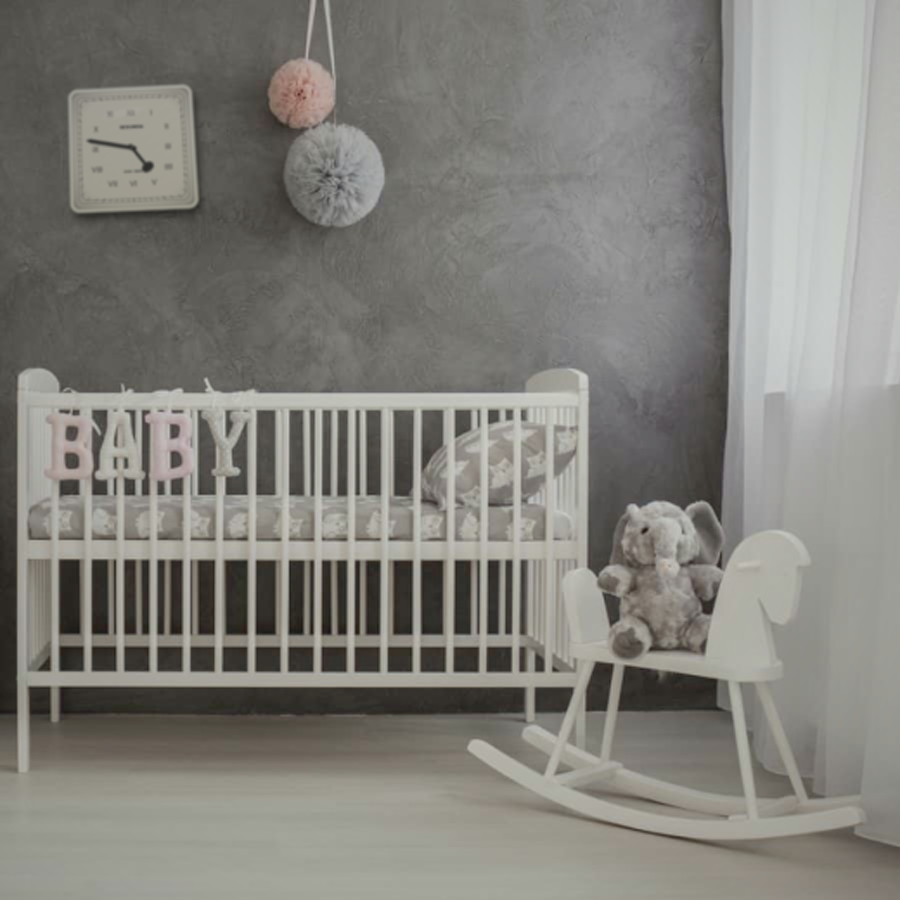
4.47
